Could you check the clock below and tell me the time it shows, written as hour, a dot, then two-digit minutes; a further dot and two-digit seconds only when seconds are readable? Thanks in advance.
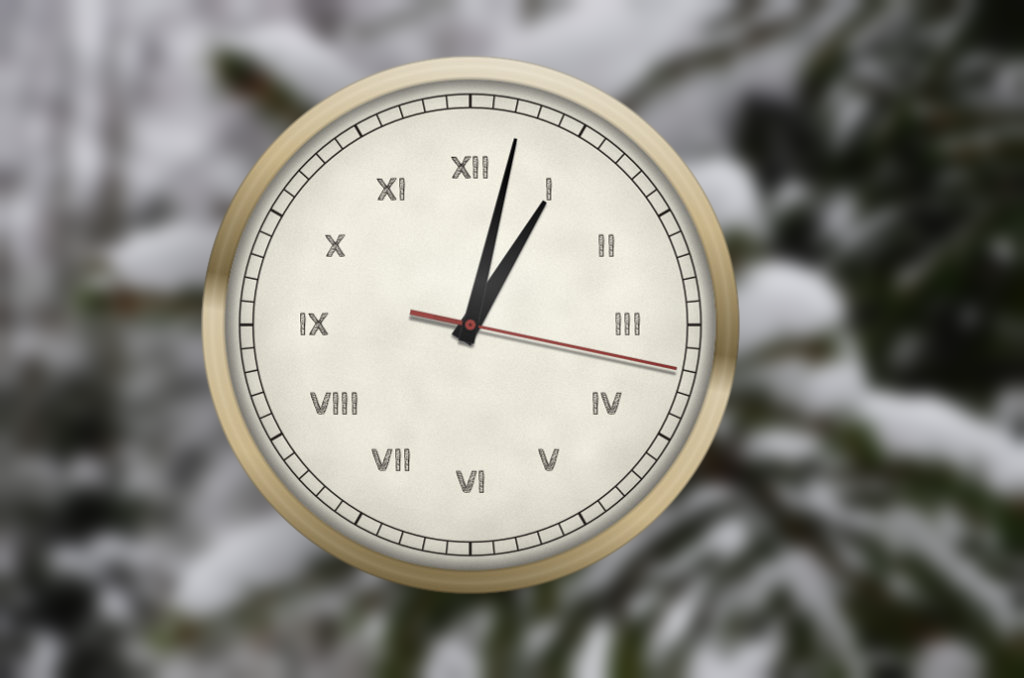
1.02.17
